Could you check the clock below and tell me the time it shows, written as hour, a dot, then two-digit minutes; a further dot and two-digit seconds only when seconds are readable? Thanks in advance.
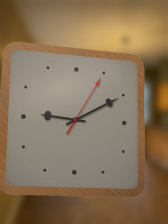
9.10.05
